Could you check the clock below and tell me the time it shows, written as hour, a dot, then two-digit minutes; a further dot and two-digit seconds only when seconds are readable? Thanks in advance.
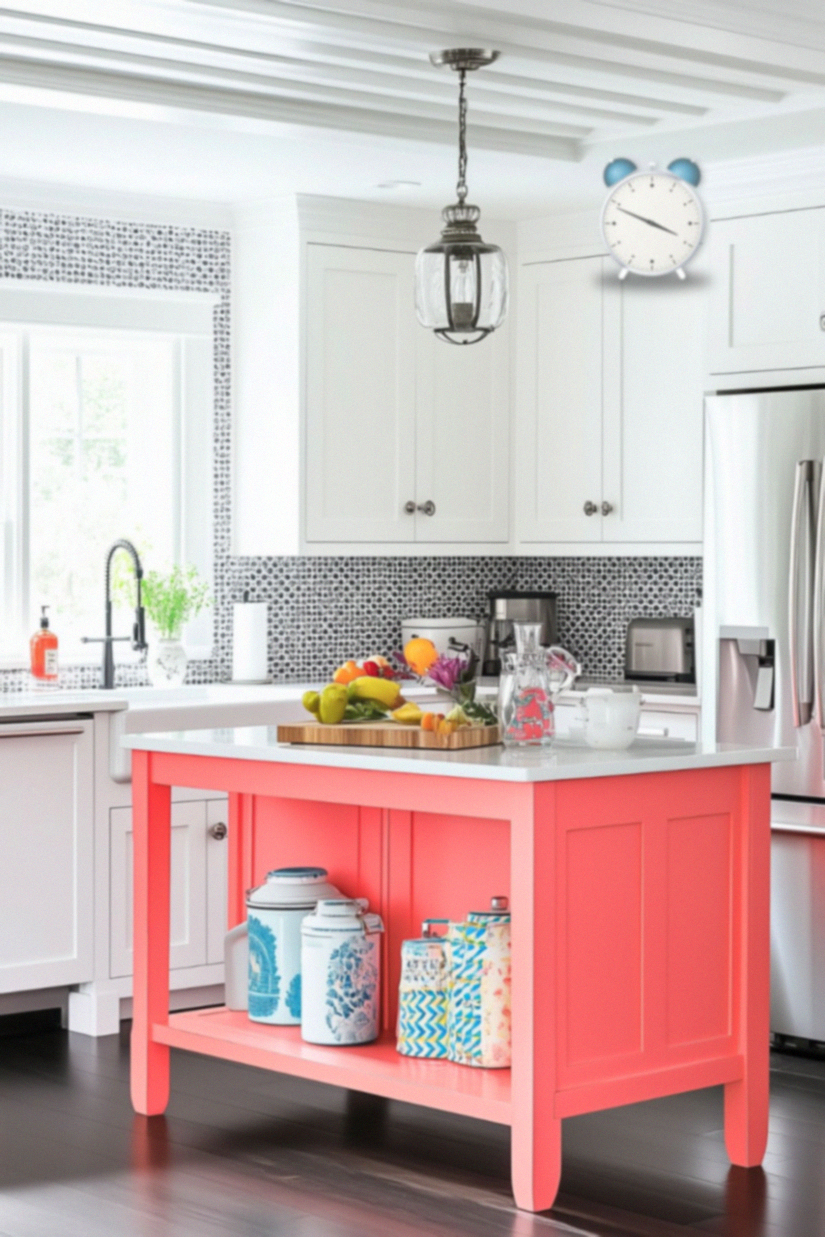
3.49
